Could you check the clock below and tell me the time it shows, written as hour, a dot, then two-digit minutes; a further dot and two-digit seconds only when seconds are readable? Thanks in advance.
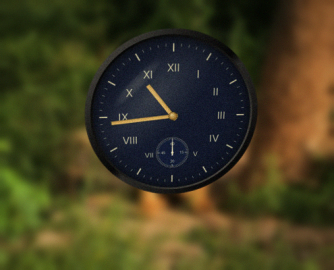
10.44
